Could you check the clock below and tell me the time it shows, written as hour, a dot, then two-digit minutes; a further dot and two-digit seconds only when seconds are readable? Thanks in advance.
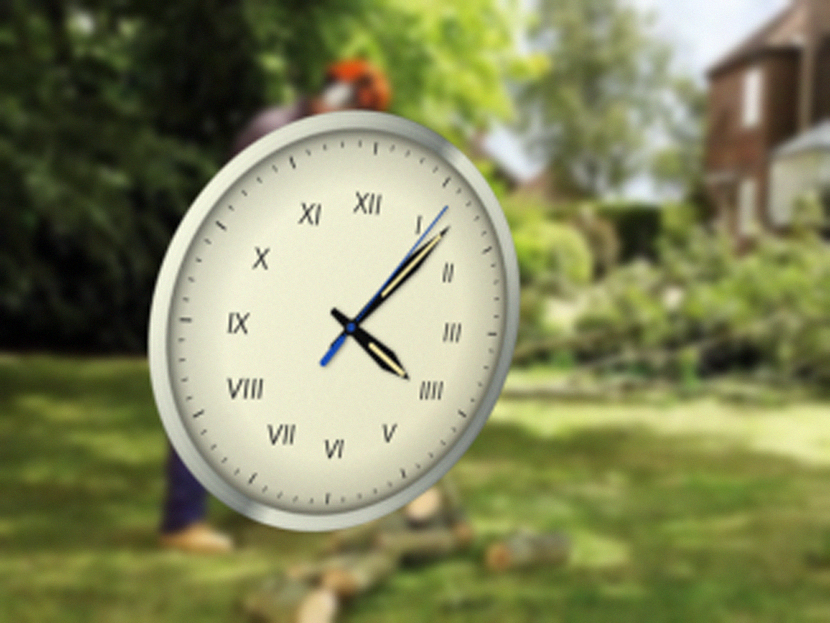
4.07.06
